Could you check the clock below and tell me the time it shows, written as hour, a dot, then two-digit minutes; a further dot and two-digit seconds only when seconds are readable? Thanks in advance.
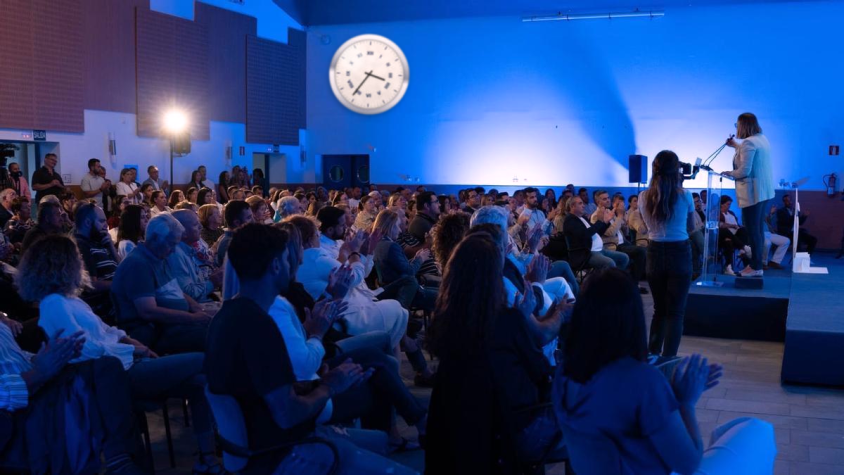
3.36
